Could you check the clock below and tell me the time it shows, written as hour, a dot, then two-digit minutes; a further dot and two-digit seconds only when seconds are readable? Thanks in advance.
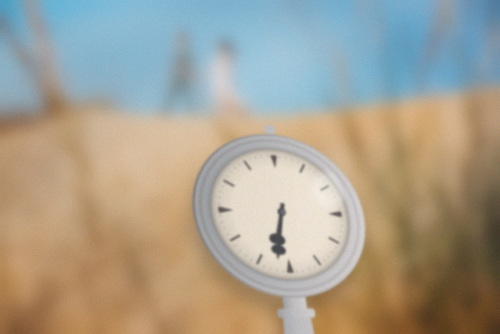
6.32
